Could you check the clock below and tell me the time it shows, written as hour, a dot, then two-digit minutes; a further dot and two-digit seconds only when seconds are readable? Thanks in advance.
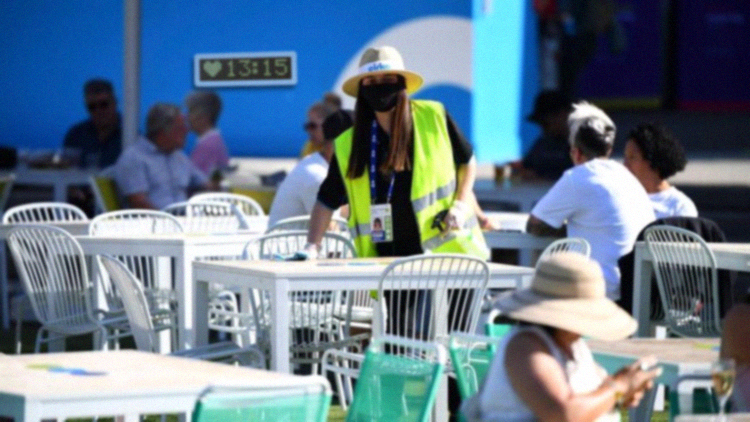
13.15
